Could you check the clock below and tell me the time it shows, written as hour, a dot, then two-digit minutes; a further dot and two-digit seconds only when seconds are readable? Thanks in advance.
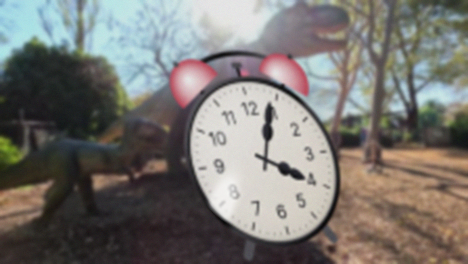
4.04
